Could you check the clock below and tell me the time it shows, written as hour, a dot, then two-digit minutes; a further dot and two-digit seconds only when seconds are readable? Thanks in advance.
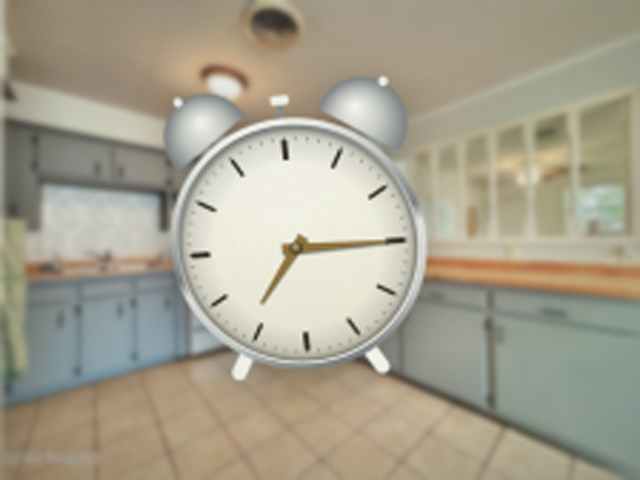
7.15
